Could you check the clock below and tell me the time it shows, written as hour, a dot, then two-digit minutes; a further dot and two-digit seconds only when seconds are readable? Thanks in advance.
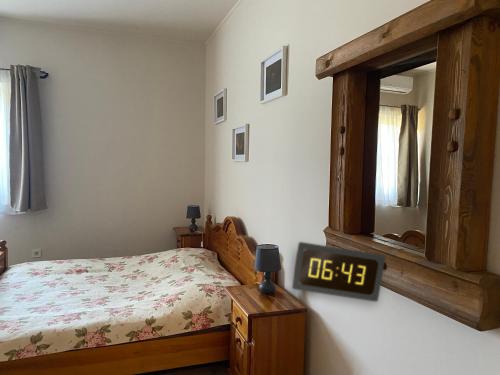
6.43
